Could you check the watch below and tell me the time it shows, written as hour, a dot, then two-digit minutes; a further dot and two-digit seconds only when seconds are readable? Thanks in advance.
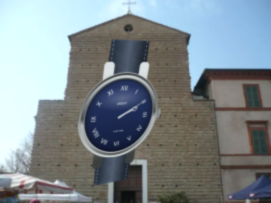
2.10
